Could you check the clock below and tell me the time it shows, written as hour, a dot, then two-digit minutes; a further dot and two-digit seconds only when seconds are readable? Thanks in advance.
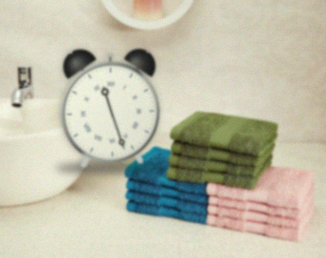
11.27
